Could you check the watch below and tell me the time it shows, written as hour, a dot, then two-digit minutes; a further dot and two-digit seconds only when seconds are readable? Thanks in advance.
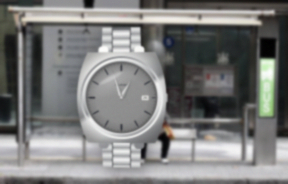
12.57
